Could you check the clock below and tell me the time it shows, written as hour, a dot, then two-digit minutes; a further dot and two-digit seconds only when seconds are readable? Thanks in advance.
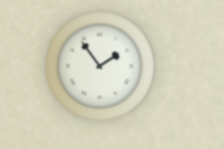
1.54
